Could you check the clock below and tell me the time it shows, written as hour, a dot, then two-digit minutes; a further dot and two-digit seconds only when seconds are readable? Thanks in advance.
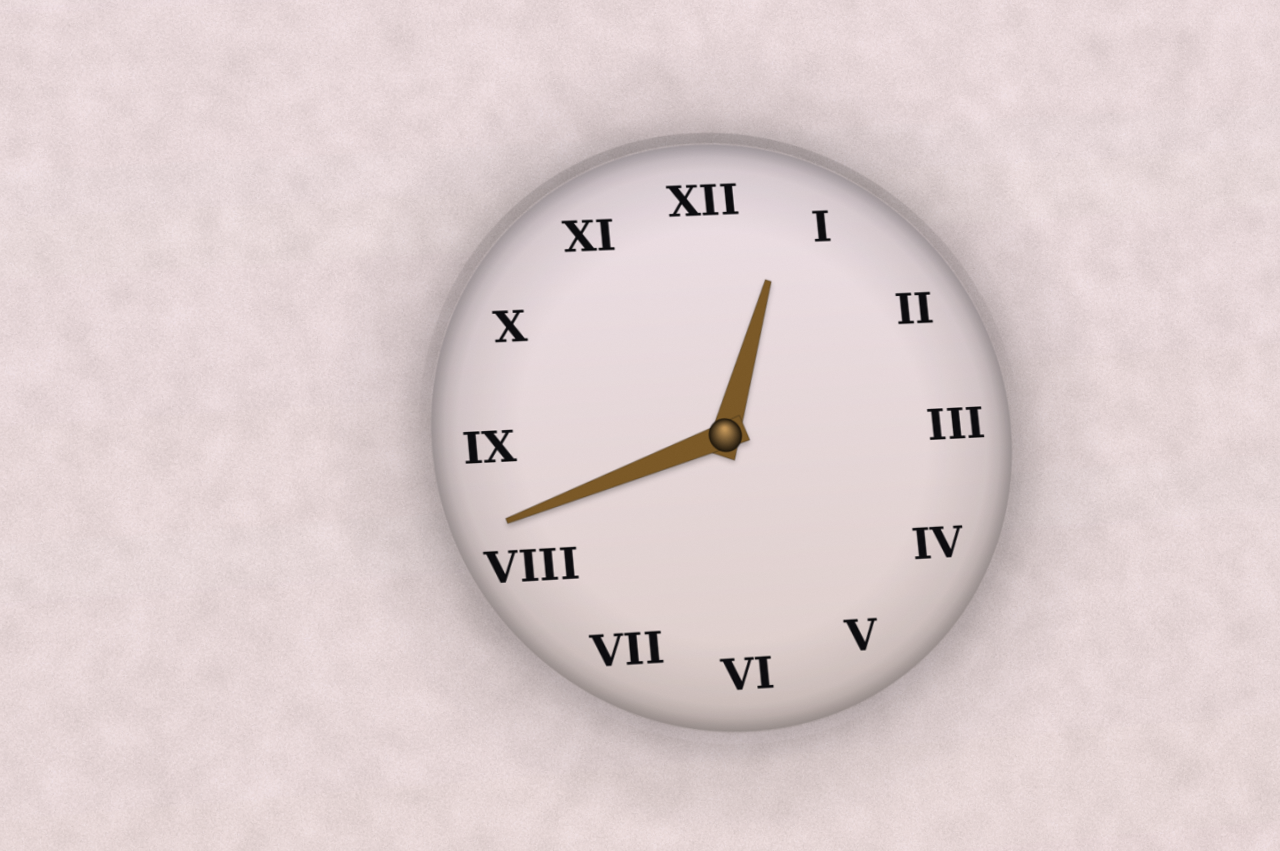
12.42
